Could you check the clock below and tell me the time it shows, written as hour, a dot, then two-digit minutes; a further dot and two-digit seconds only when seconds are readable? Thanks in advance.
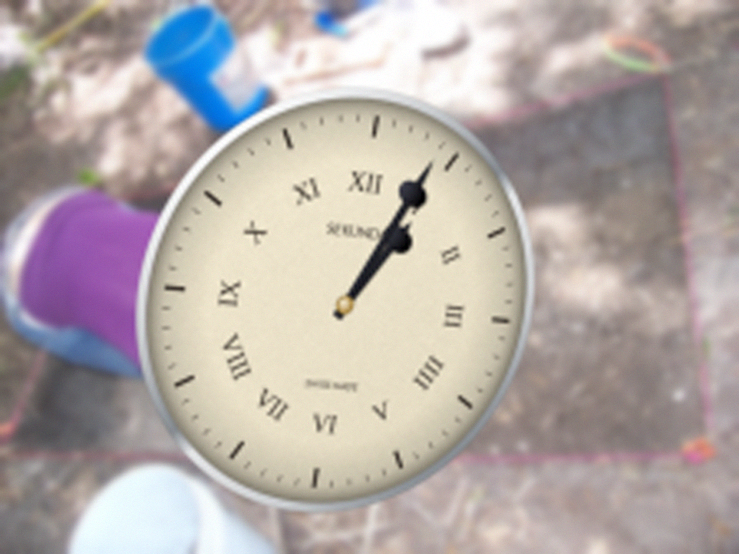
1.04
